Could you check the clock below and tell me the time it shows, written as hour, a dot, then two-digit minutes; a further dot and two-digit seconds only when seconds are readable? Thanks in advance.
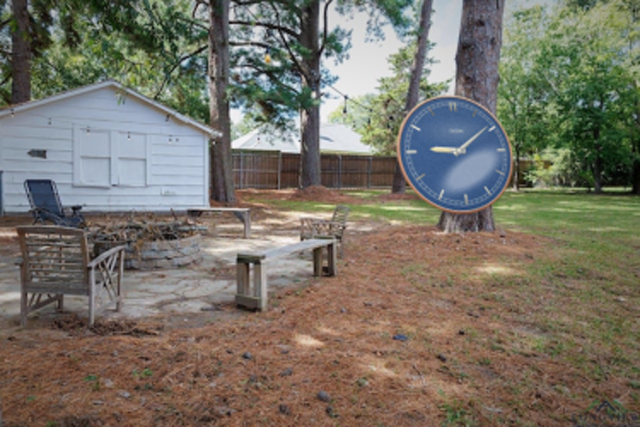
9.09
